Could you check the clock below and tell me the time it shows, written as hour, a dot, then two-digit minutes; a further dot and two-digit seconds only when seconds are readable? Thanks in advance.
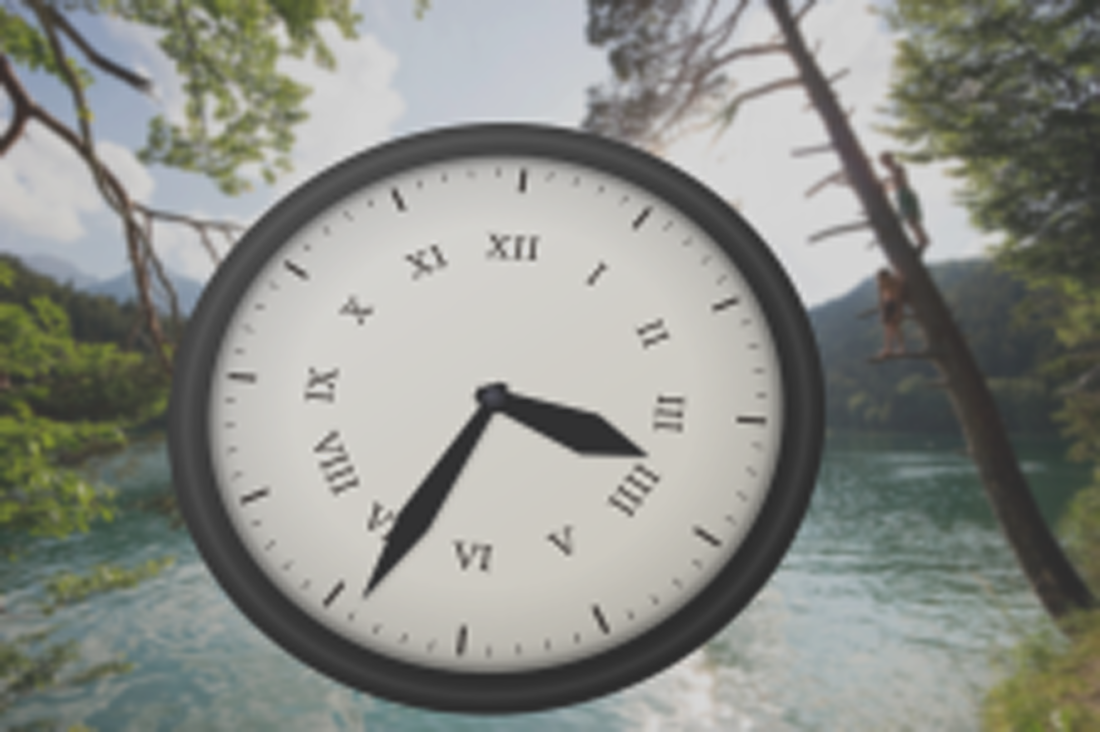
3.34
